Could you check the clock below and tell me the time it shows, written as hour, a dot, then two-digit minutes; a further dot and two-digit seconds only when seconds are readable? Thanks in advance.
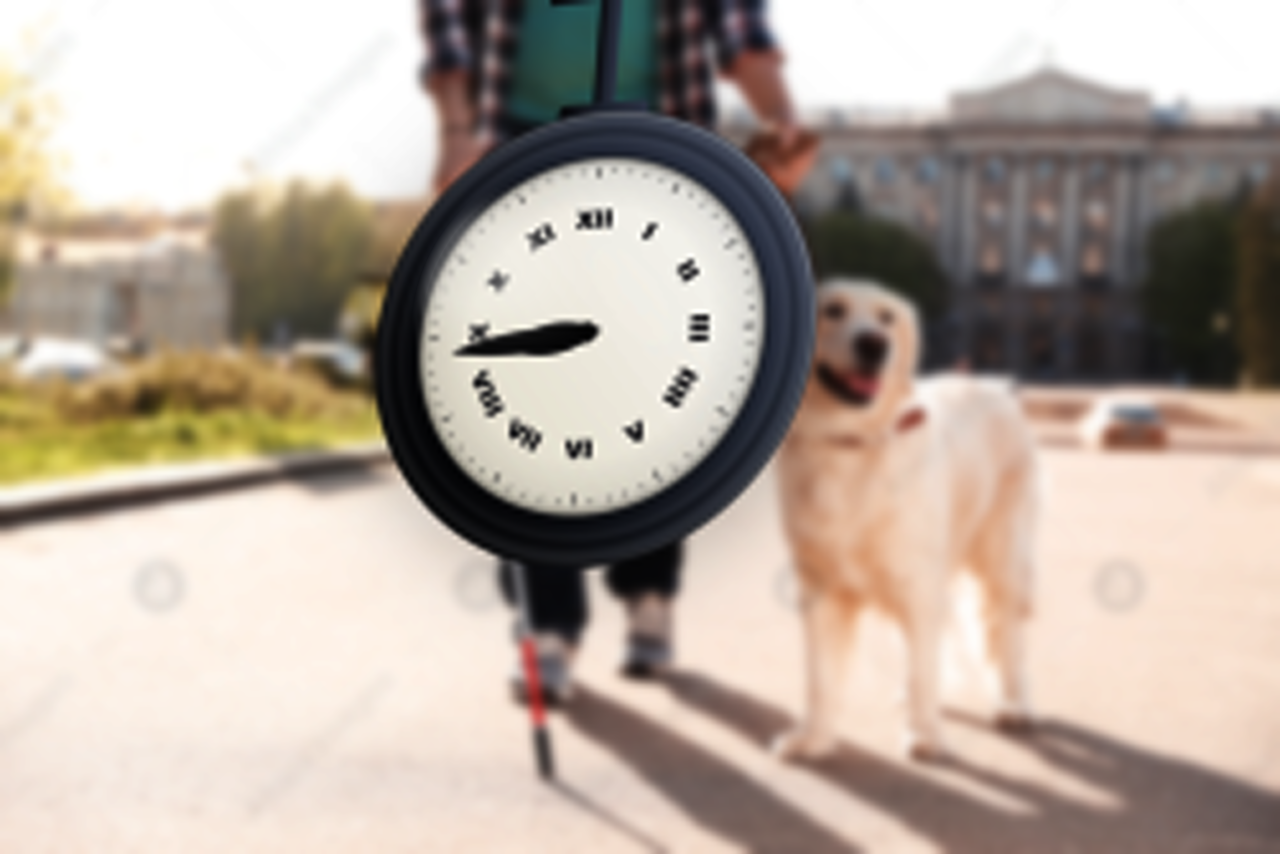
8.44
